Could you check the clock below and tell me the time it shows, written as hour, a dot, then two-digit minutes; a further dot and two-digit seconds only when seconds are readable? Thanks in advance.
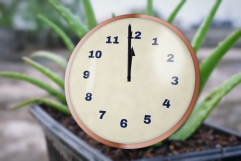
11.59
